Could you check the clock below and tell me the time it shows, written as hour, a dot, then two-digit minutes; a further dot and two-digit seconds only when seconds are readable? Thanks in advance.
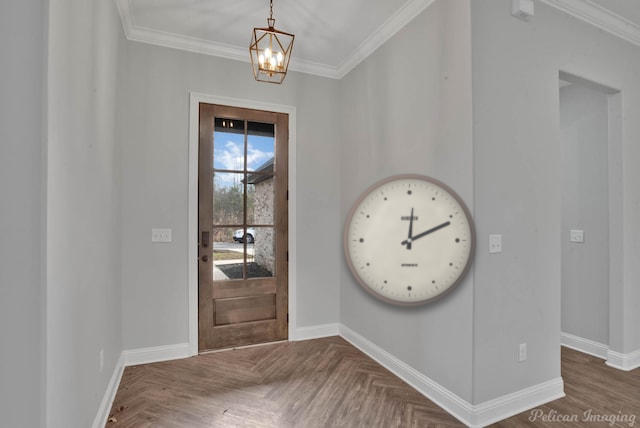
12.11
